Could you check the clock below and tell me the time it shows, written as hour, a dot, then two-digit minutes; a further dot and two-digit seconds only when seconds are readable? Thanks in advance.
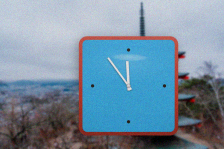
11.54
